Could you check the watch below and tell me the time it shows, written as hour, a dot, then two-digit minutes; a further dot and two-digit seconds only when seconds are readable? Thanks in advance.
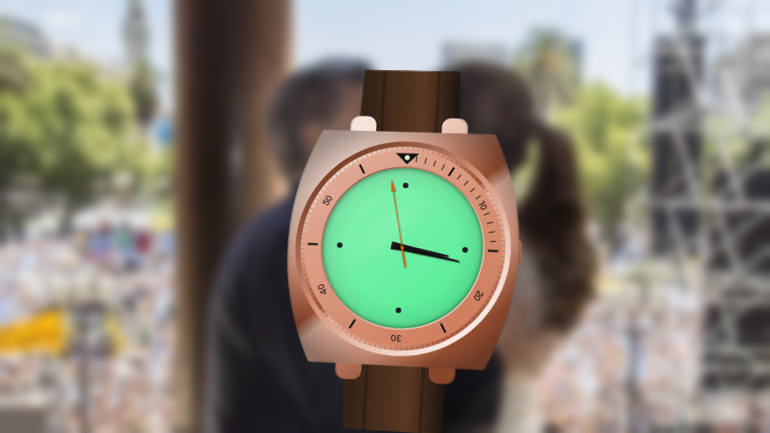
3.16.58
